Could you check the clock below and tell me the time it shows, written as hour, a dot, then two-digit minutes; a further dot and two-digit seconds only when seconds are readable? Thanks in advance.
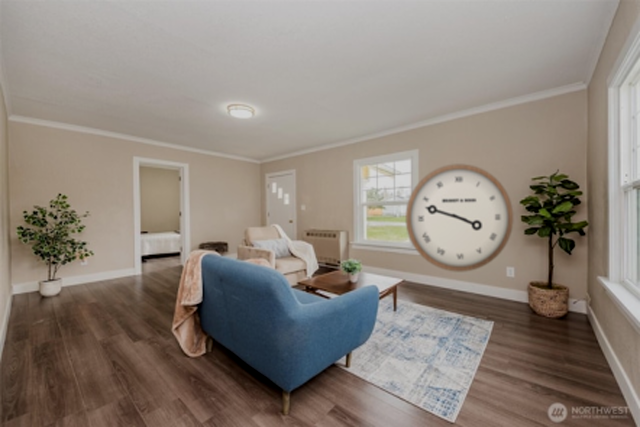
3.48
